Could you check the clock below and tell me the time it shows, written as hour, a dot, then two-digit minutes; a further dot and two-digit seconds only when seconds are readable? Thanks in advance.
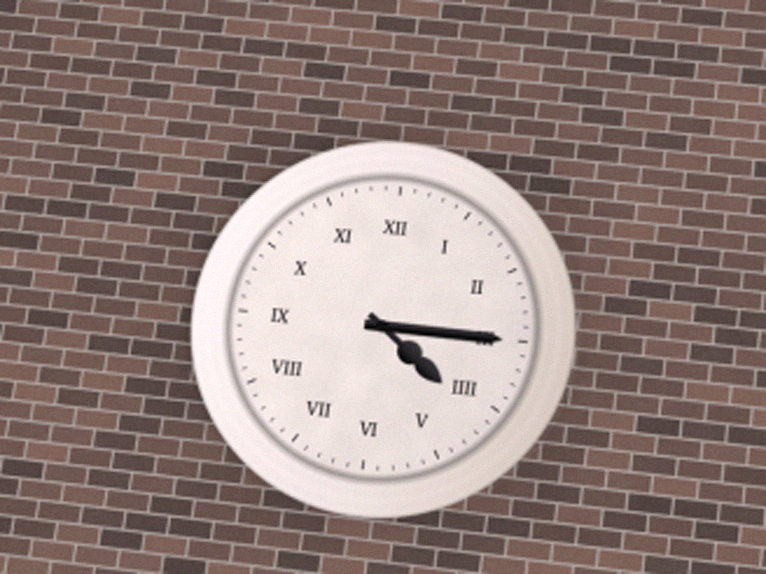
4.15
